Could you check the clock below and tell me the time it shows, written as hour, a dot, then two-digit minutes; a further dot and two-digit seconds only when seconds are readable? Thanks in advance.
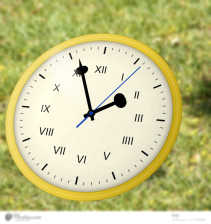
1.56.06
